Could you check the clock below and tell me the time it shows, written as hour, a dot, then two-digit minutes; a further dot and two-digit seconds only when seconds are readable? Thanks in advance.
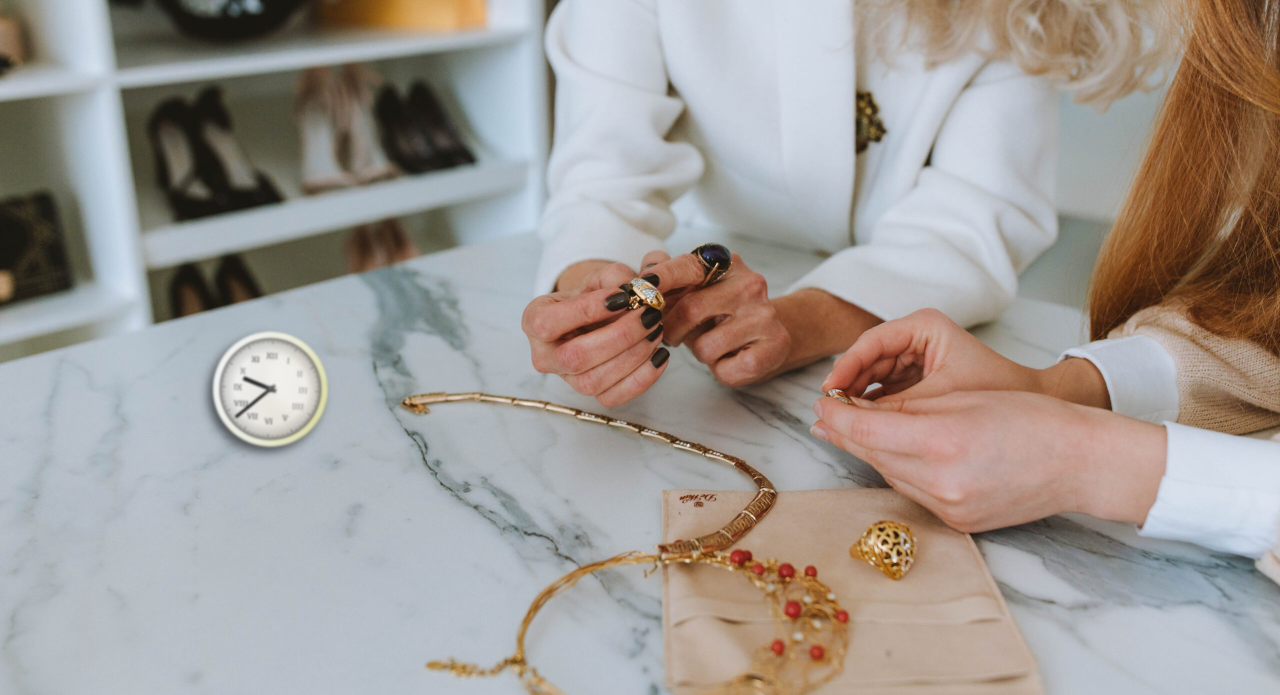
9.38
